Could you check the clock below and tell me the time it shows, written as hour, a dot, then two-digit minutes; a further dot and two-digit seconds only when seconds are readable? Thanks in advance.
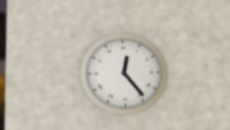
12.24
